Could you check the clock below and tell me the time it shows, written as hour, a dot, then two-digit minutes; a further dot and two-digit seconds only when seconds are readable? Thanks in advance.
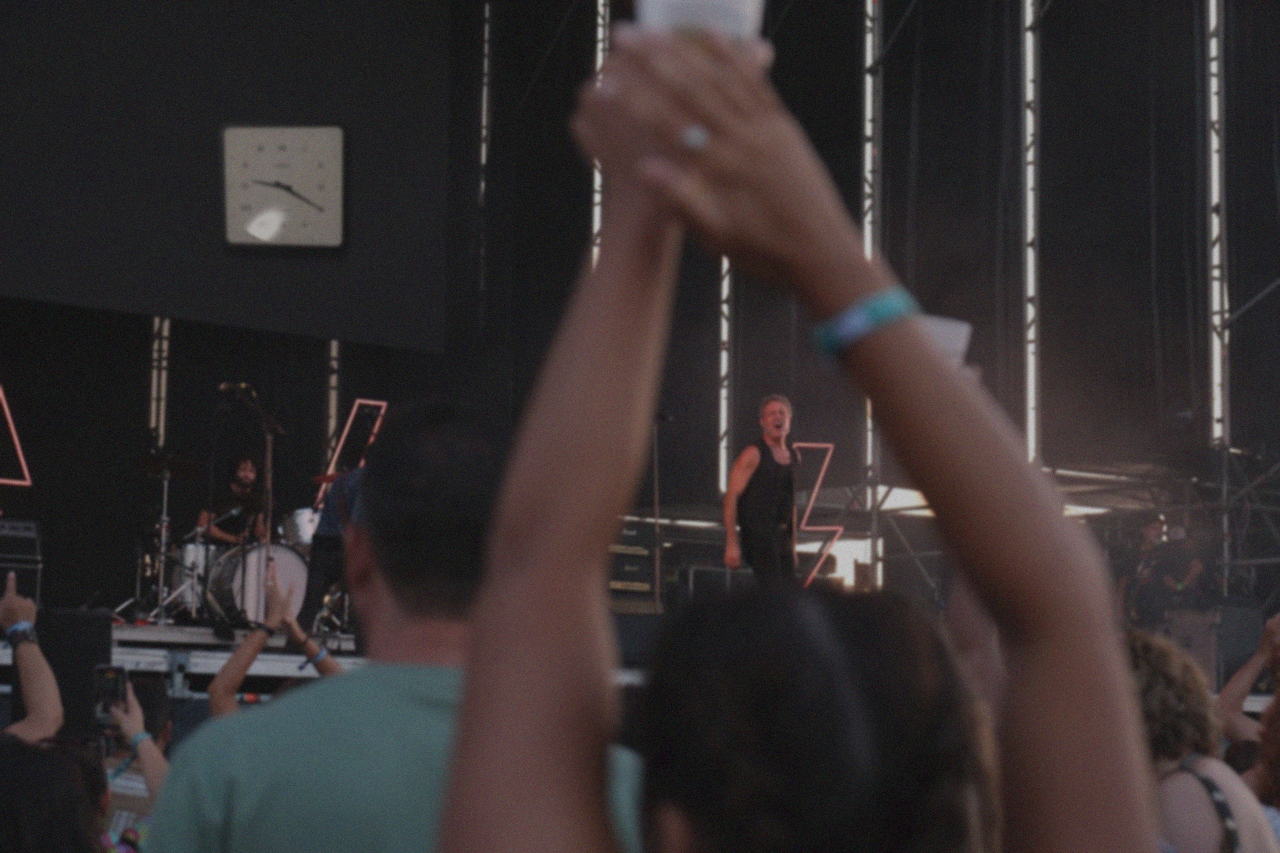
9.20
